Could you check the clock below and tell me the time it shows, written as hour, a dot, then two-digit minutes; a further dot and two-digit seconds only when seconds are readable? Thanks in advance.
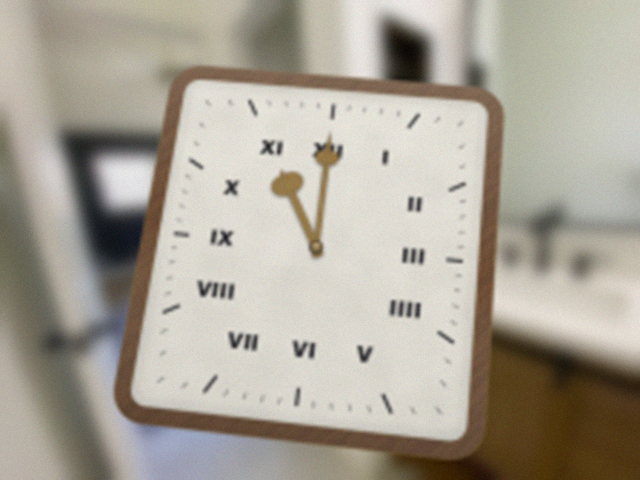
11.00
